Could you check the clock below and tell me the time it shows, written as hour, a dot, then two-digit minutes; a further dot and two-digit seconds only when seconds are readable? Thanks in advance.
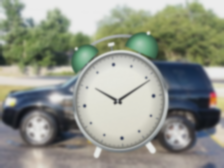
10.11
